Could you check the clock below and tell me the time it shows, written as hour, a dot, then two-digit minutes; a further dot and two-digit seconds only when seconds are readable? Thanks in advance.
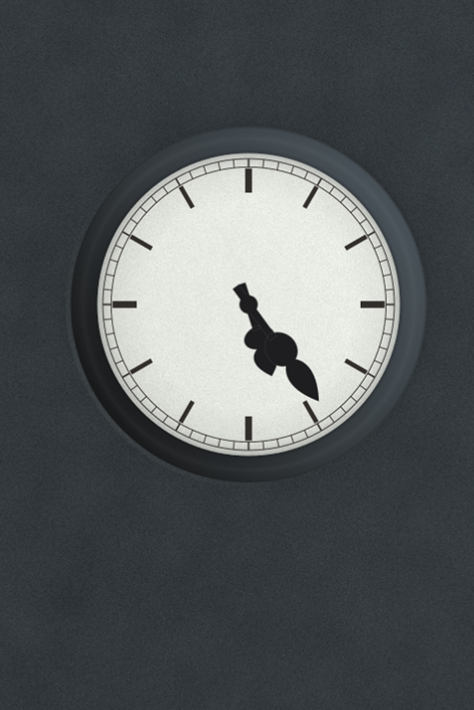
5.24
